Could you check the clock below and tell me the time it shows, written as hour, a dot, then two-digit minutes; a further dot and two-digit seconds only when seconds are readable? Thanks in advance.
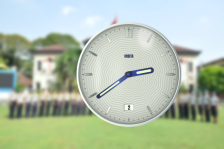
2.39
